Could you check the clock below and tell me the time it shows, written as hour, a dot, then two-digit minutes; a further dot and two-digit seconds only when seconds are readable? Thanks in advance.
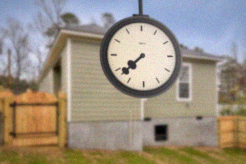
7.38
